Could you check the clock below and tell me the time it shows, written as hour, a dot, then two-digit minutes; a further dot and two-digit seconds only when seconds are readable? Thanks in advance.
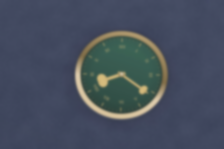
8.21
